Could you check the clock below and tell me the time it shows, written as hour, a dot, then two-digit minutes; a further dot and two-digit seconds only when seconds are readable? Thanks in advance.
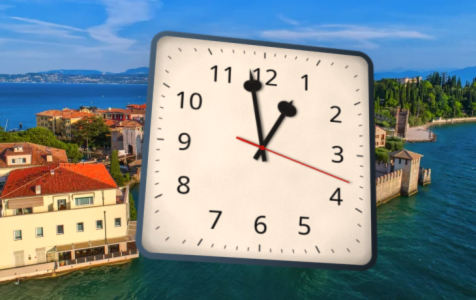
12.58.18
